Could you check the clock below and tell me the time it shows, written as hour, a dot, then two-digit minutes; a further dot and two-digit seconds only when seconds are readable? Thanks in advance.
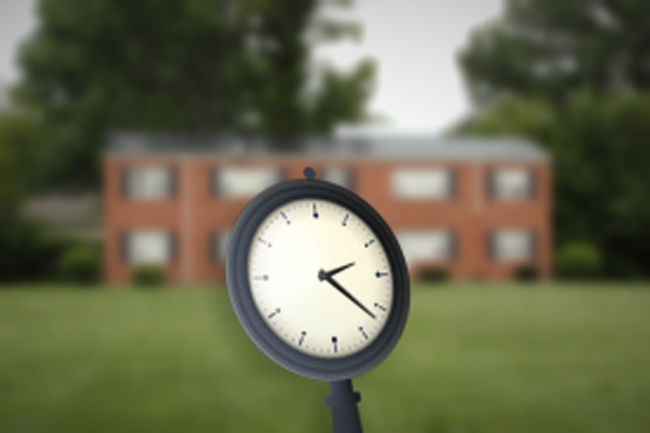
2.22
